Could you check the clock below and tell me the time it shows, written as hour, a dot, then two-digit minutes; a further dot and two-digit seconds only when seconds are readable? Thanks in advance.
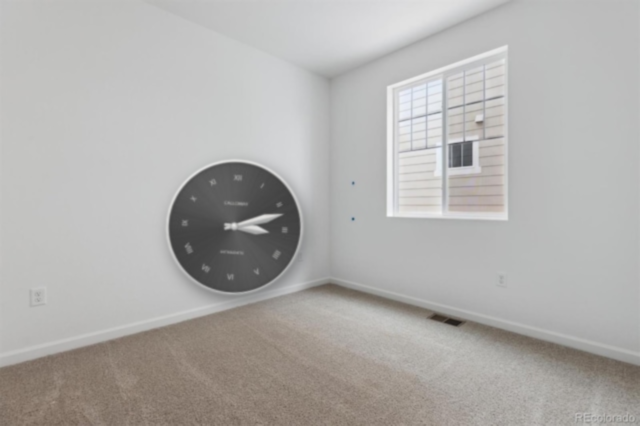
3.12
